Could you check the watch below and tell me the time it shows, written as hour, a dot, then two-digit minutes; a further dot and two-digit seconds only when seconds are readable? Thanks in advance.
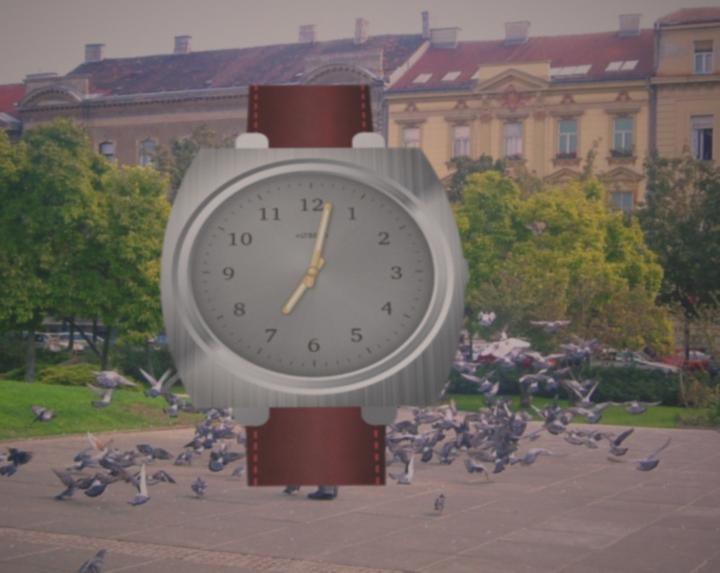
7.02
